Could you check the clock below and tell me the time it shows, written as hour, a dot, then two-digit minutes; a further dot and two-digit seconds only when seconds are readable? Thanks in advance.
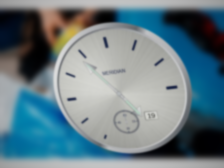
4.54
